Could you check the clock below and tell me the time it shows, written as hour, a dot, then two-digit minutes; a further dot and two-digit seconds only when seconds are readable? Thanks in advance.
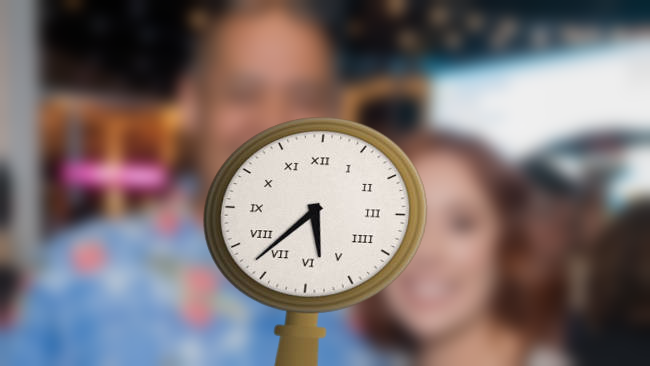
5.37
